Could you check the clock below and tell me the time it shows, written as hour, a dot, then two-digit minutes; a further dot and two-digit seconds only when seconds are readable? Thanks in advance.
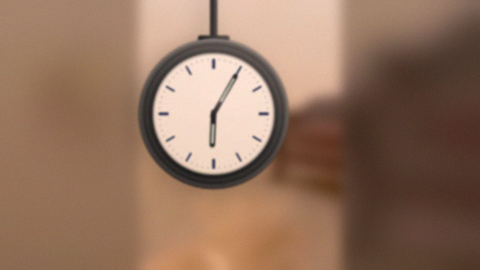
6.05
